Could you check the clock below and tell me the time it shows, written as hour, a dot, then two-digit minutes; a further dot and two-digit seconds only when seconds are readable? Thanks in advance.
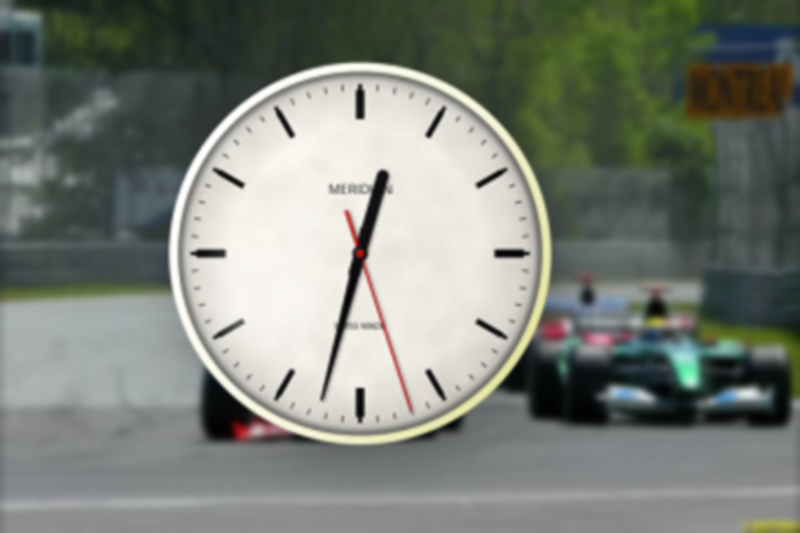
12.32.27
